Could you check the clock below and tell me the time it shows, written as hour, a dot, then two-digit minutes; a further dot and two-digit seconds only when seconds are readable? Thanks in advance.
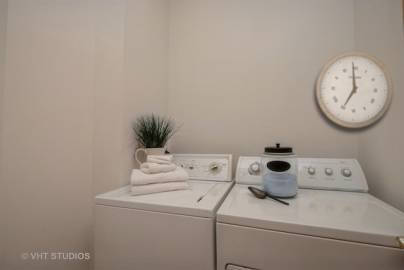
6.59
